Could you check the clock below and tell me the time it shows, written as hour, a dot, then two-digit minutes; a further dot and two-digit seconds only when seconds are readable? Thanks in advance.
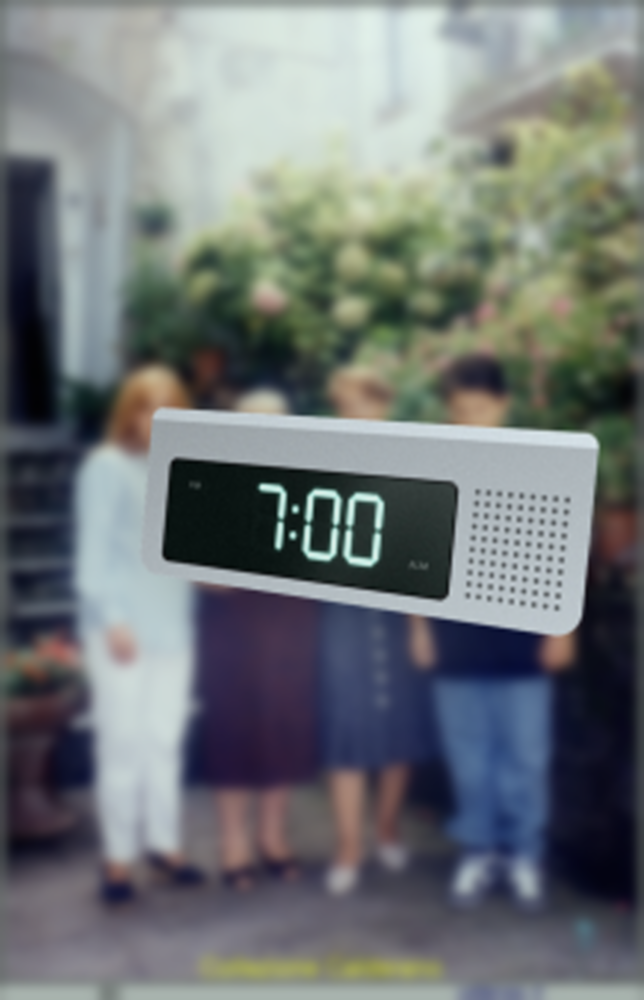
7.00
